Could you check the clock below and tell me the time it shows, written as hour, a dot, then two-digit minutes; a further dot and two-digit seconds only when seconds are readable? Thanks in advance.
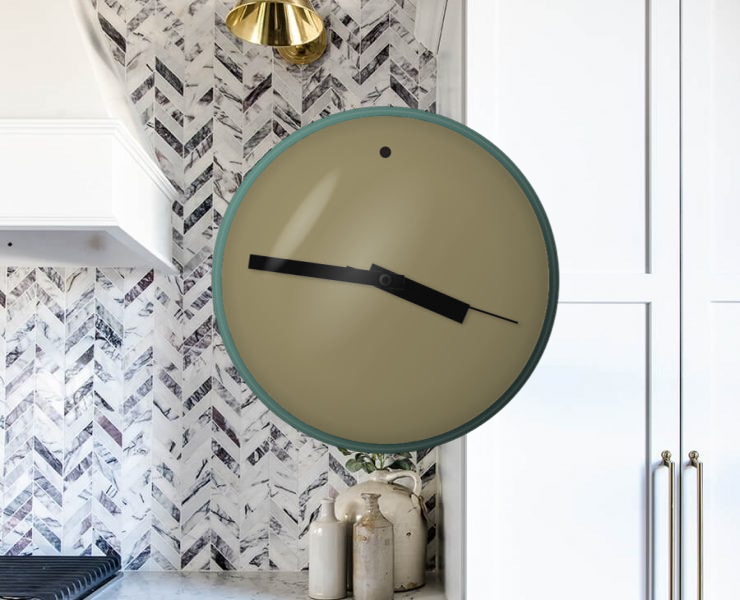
3.46.18
